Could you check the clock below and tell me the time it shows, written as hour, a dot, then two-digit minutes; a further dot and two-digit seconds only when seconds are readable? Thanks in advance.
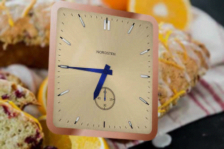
6.45
